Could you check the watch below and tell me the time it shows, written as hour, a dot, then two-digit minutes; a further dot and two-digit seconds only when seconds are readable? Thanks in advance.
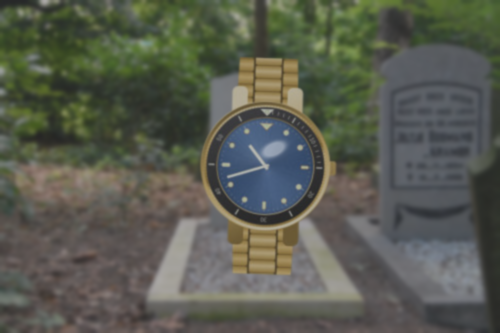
10.42
